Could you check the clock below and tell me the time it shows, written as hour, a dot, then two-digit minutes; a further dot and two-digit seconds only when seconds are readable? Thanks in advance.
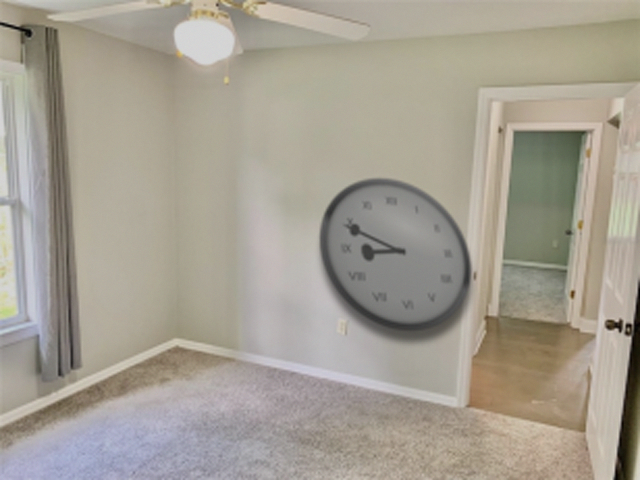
8.49
